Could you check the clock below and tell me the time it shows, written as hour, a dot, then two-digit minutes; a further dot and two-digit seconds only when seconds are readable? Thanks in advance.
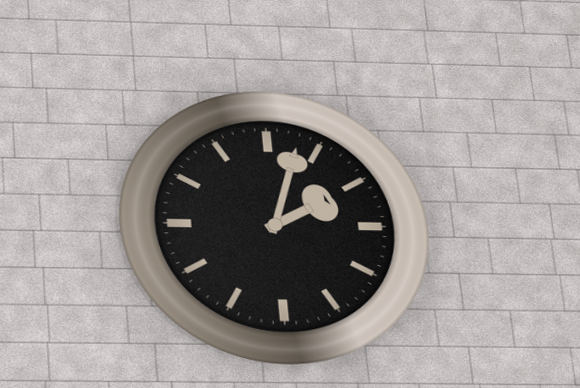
2.03
